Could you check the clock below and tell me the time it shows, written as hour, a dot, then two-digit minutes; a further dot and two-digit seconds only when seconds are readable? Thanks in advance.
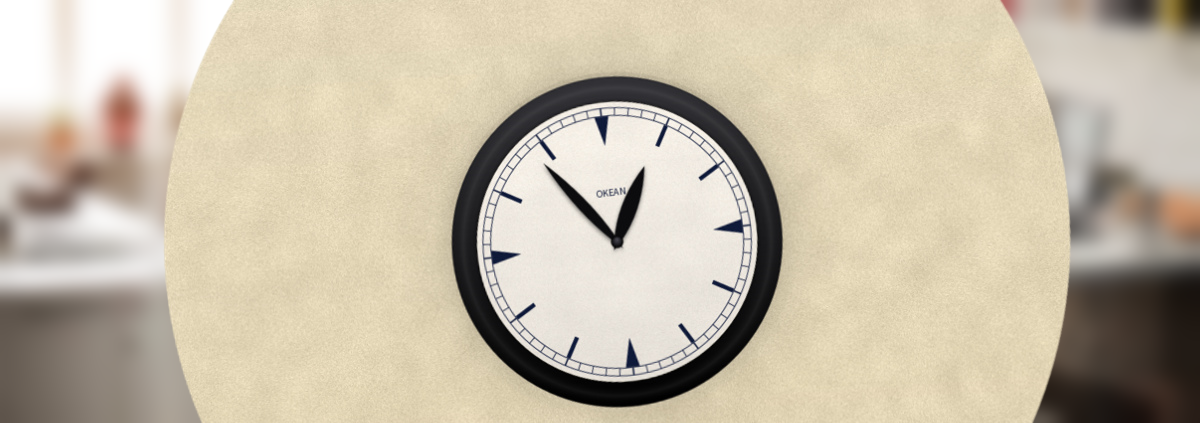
12.54
